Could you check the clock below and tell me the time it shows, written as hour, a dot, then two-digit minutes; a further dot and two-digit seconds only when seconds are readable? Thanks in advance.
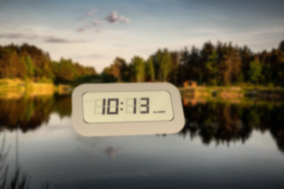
10.13
